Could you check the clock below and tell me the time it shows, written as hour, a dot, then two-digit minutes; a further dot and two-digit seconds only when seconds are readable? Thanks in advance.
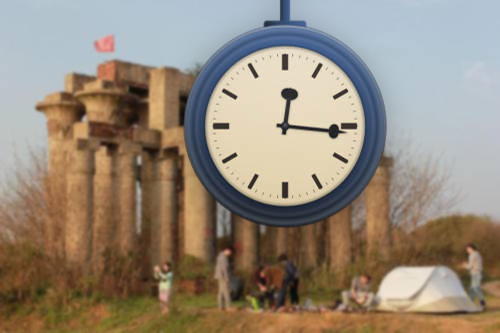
12.16
